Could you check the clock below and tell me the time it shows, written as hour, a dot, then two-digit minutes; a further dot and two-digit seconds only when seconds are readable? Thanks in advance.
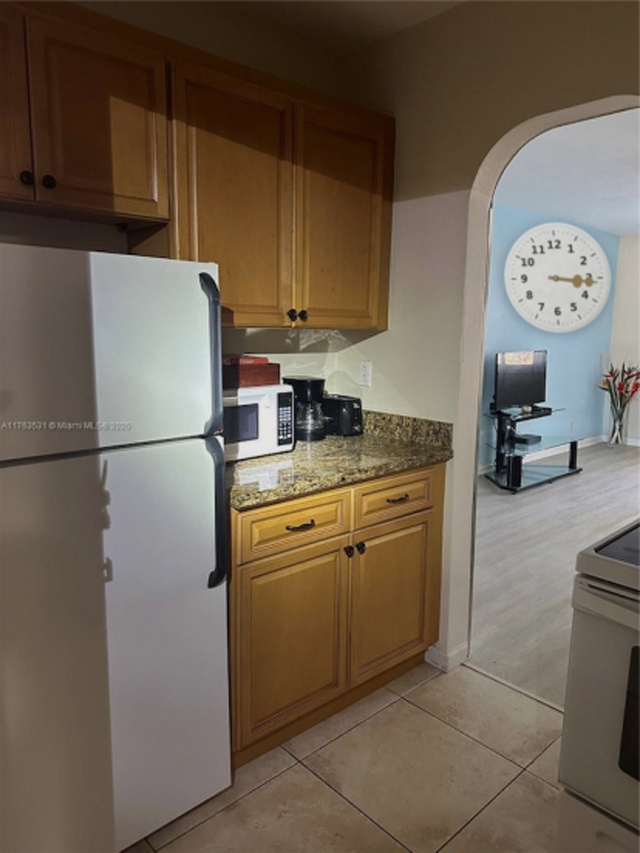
3.16
